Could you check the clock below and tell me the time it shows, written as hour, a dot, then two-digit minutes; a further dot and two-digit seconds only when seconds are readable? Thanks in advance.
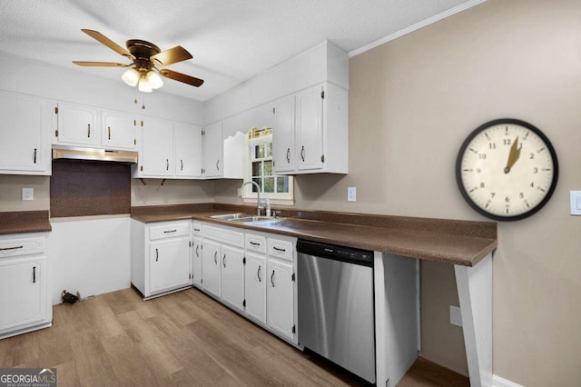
1.03
